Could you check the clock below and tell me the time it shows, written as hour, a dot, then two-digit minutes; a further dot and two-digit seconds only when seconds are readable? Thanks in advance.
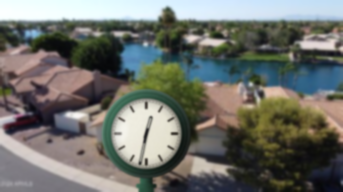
12.32
